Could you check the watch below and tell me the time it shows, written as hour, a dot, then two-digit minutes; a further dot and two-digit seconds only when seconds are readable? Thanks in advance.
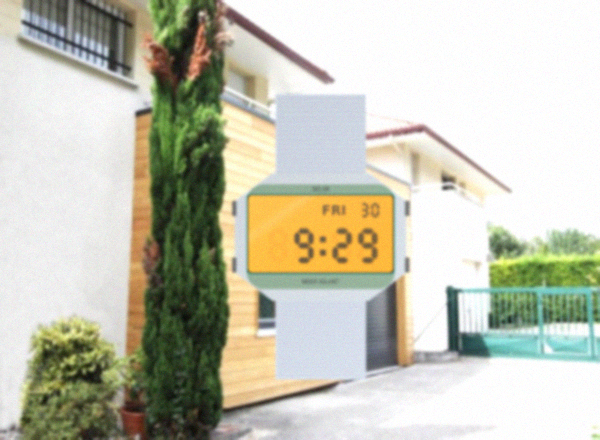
9.29
